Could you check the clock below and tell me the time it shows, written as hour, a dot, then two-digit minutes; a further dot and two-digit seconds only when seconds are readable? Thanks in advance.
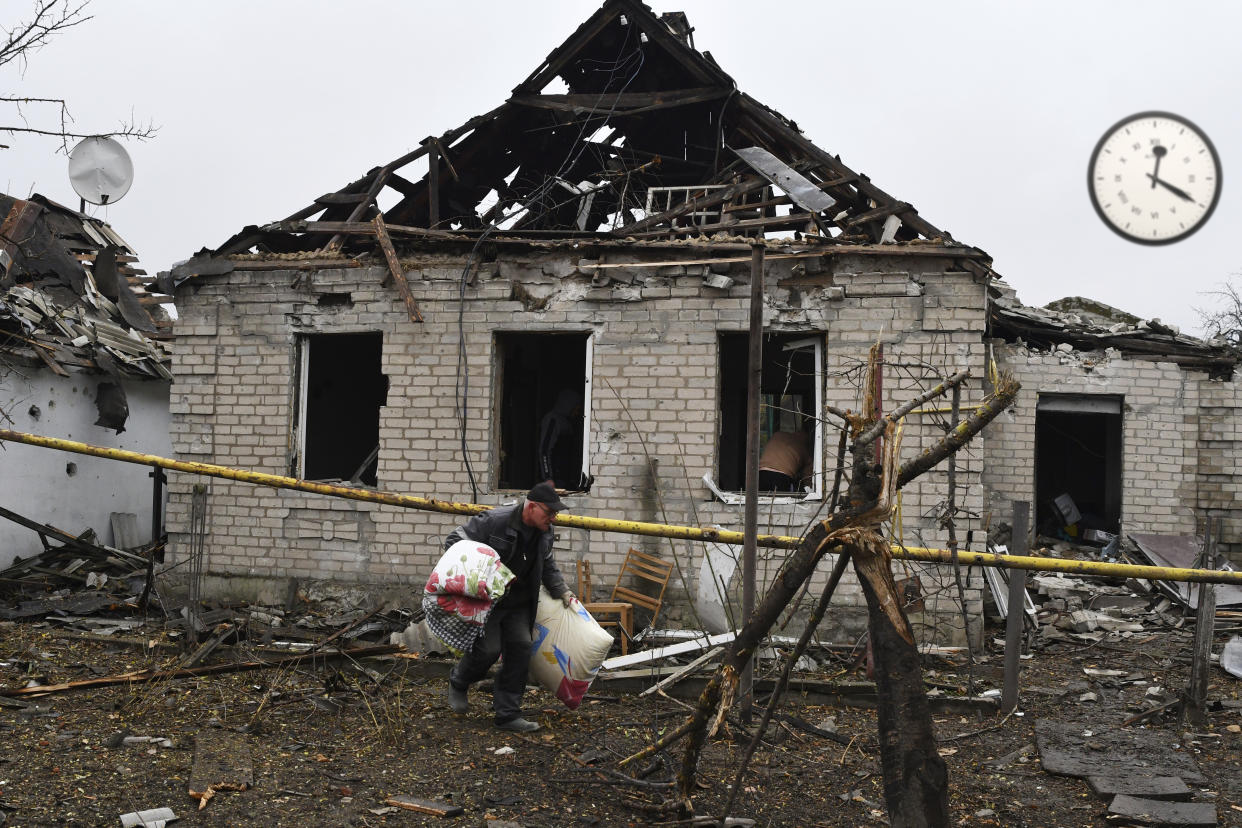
12.20
